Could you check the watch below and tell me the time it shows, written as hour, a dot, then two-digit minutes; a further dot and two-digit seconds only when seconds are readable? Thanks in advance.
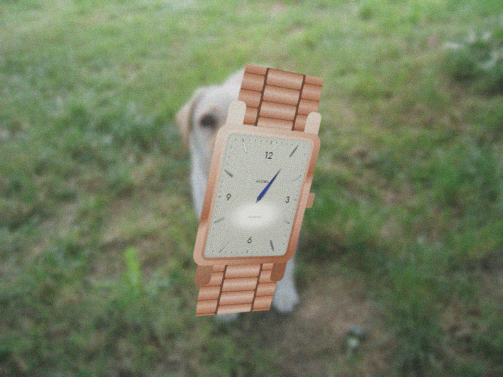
1.05
